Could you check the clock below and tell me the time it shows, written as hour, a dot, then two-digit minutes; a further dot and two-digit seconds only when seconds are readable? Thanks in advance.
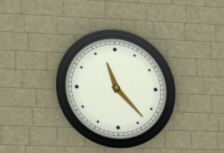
11.23
